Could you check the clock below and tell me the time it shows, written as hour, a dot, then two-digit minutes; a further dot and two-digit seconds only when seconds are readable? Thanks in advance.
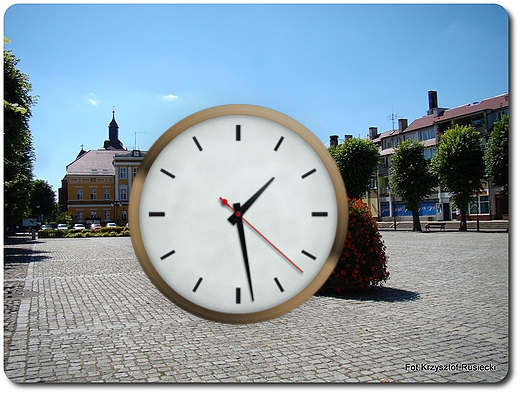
1.28.22
